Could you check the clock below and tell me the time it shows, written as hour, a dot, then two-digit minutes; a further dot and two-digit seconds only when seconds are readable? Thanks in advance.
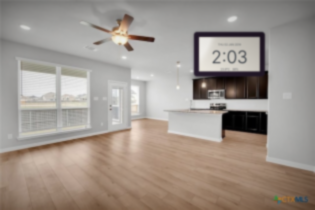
2.03
